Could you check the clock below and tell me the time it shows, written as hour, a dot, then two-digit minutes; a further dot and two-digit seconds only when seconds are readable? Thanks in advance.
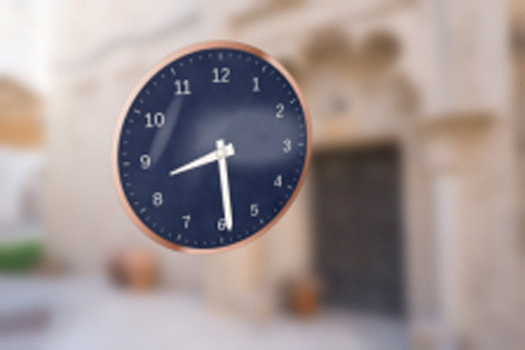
8.29
